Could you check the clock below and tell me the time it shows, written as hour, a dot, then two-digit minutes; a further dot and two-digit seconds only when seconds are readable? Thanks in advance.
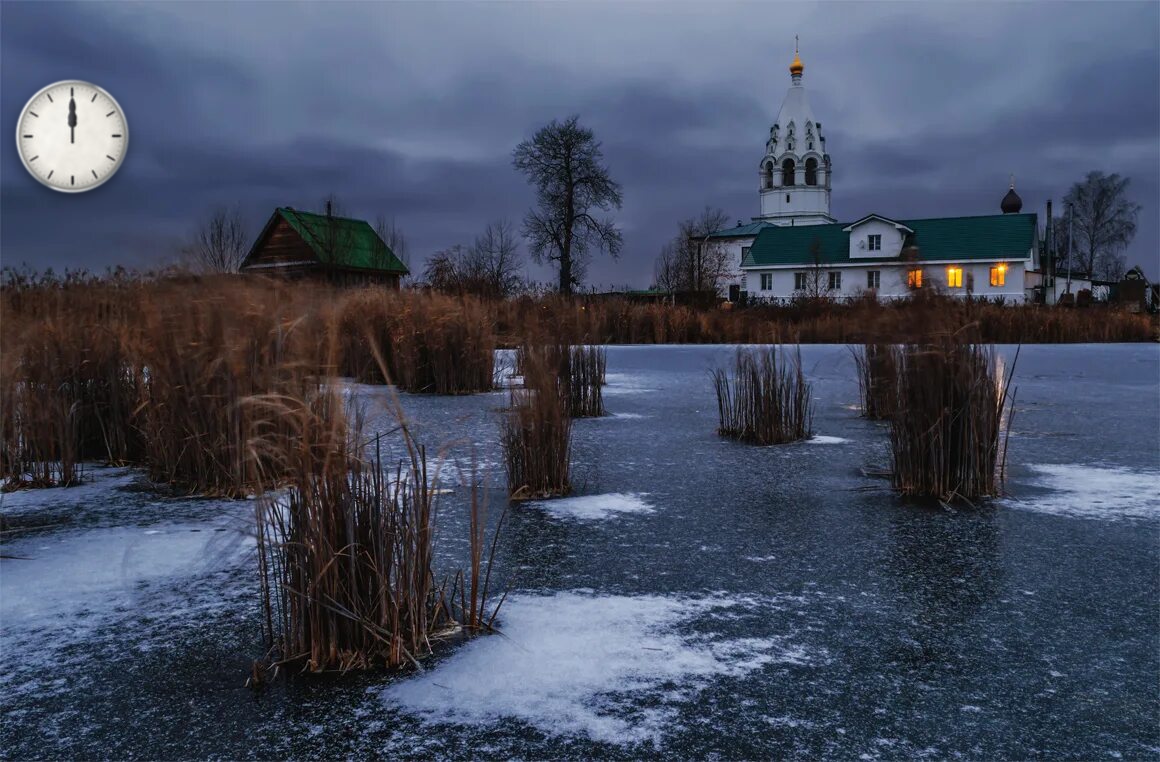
12.00
